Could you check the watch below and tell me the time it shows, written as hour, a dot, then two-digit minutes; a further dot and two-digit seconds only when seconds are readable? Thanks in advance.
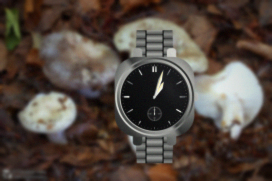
1.03
